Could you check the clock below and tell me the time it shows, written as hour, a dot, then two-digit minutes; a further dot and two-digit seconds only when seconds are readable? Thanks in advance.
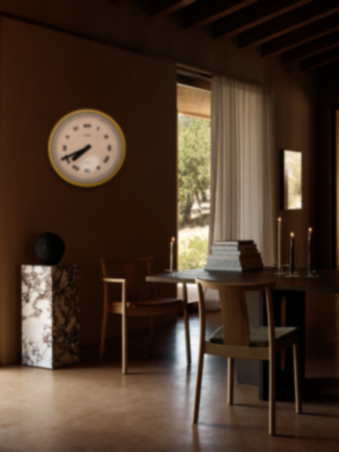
7.41
